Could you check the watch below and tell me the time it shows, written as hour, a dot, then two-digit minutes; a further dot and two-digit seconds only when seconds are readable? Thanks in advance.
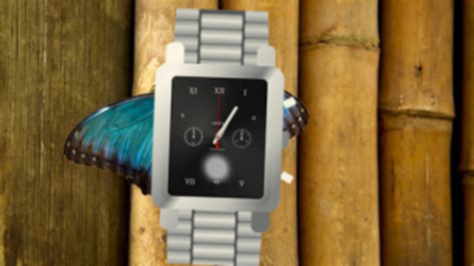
1.05
